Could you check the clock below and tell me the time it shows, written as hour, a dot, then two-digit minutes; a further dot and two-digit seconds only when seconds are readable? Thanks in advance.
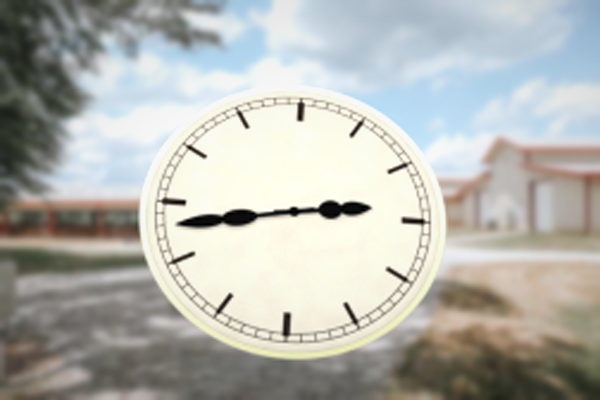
2.43
